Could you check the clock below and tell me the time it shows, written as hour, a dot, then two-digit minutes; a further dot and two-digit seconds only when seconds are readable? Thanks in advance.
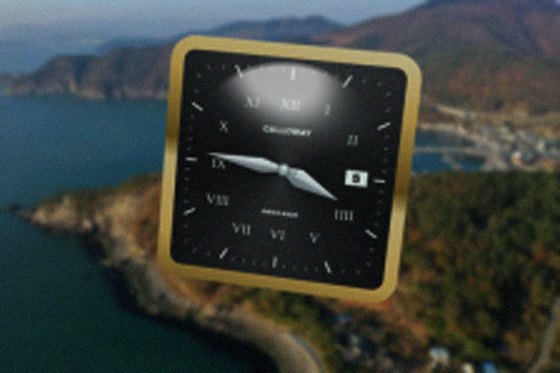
3.46
